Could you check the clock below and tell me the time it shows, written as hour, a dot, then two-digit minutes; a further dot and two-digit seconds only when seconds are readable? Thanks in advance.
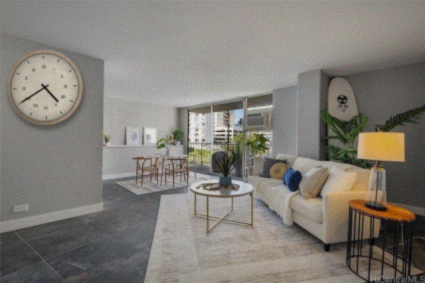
4.40
